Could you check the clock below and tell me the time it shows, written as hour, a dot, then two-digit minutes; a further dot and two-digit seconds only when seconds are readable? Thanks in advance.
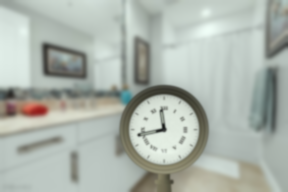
11.43
